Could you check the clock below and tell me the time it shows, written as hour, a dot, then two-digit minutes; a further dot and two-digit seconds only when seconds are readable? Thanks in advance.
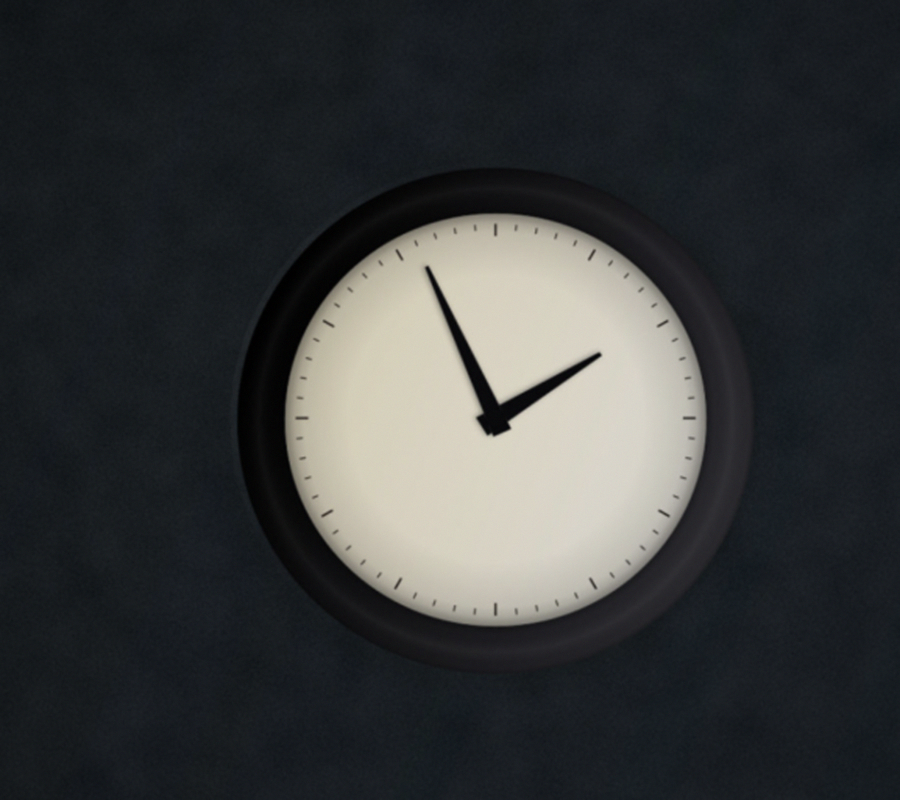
1.56
